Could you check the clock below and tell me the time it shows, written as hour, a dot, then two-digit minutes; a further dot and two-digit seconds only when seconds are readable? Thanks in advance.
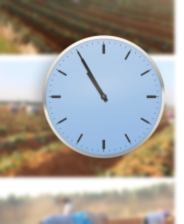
10.55
